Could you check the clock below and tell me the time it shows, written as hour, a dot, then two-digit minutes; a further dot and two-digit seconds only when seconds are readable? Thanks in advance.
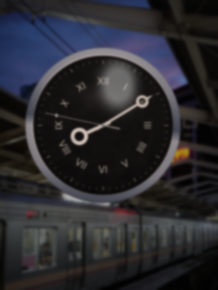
8.09.47
